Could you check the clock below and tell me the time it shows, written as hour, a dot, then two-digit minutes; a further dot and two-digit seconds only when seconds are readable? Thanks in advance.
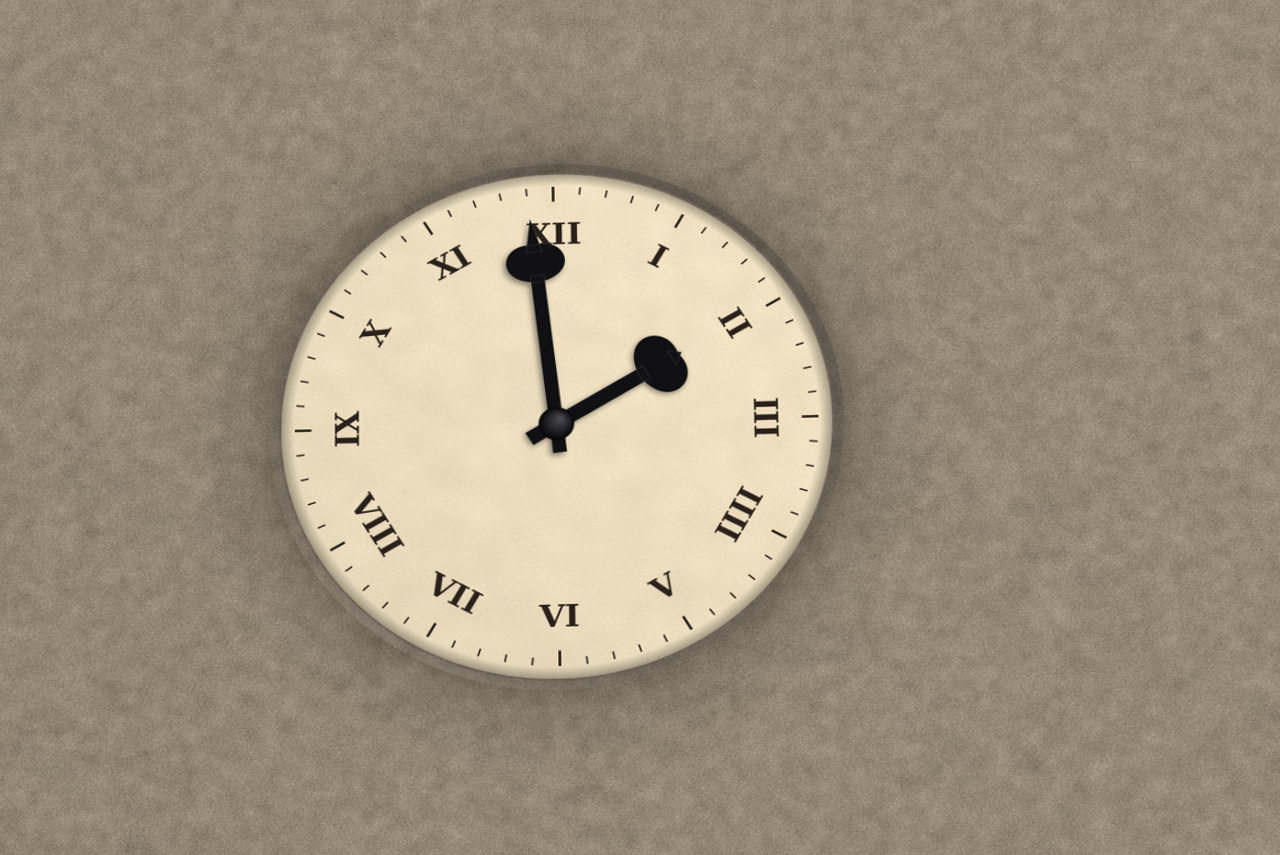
1.59
